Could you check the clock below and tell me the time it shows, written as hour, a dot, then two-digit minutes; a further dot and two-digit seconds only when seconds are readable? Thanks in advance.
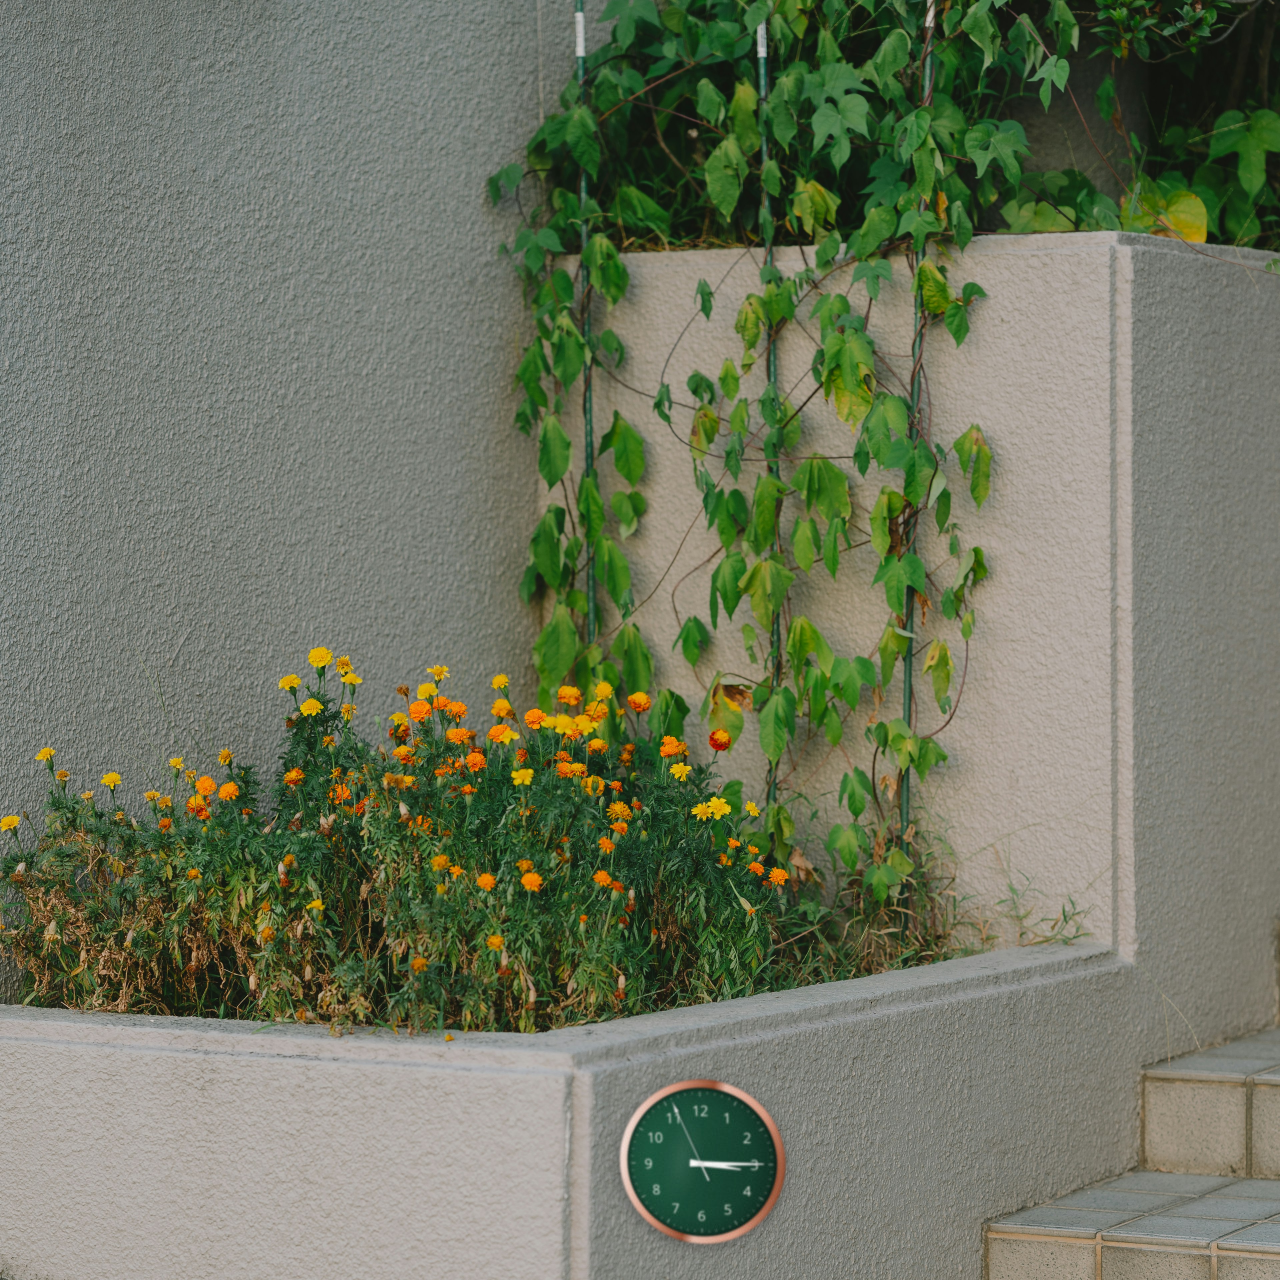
3.14.56
